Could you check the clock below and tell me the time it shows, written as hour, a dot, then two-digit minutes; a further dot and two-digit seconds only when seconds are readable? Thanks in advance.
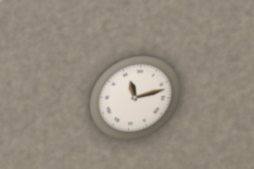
11.12
